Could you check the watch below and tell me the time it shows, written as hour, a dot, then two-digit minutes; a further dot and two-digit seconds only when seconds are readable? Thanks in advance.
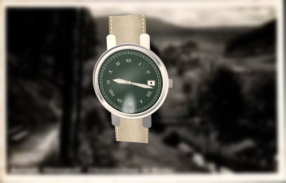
9.17
